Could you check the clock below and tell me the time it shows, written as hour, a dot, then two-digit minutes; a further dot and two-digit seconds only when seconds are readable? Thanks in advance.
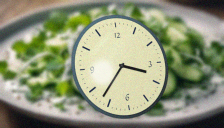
3.37
